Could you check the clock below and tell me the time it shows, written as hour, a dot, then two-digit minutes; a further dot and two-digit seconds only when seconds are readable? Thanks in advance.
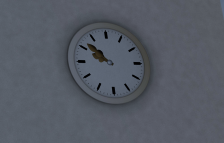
9.52
